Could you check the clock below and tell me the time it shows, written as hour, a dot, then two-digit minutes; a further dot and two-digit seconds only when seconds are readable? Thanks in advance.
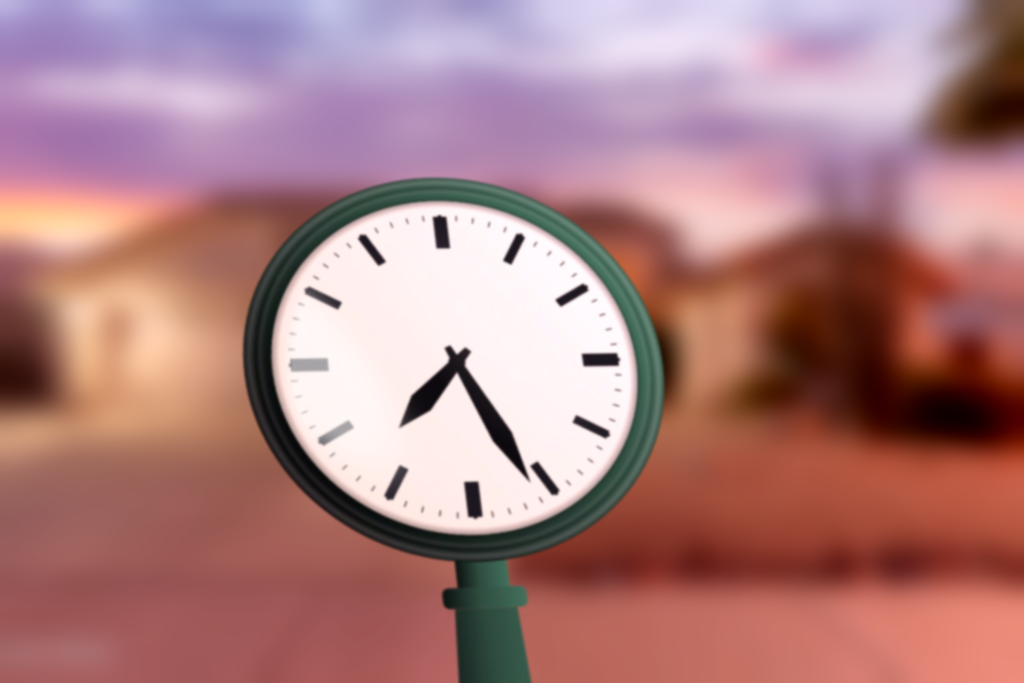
7.26
